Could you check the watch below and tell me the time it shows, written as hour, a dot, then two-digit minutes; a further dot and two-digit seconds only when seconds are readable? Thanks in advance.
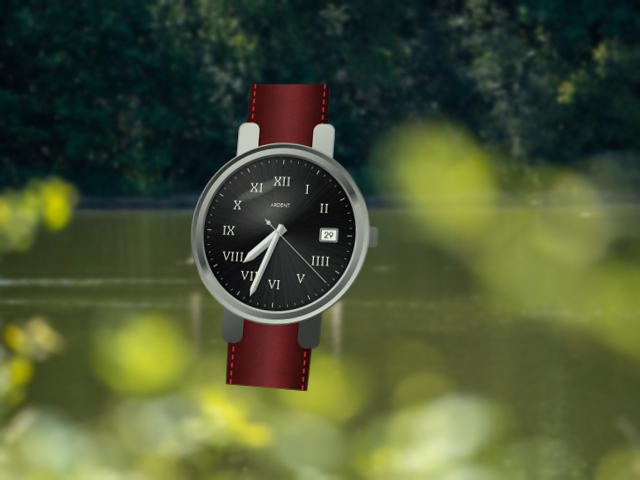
7.33.22
